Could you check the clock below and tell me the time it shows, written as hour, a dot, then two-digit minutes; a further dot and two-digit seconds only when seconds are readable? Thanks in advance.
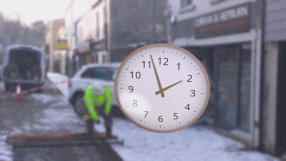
1.57
